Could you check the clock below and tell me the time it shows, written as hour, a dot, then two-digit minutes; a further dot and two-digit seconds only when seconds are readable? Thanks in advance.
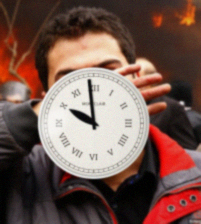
9.59
